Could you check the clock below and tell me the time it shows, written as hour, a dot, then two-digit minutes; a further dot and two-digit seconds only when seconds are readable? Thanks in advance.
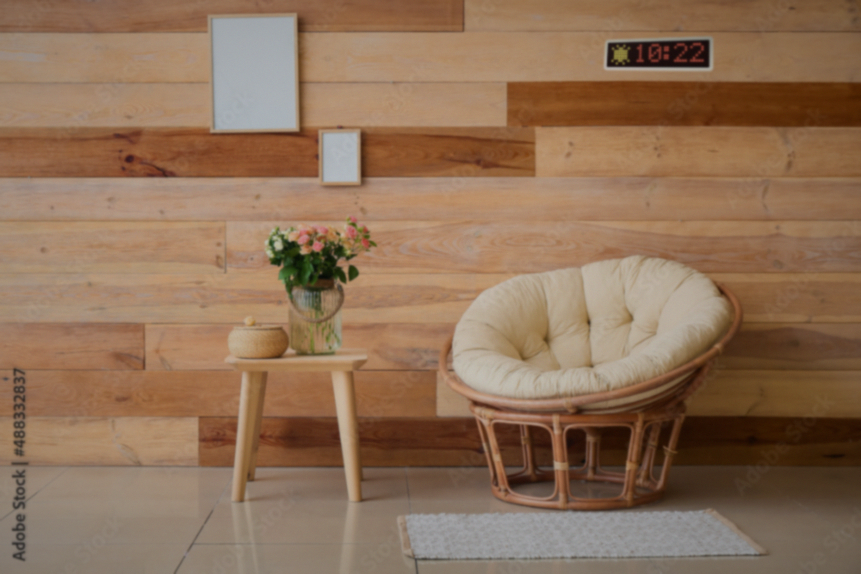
10.22
